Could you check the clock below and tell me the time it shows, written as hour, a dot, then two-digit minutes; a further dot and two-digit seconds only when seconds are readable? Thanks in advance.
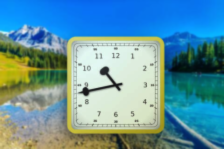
10.43
